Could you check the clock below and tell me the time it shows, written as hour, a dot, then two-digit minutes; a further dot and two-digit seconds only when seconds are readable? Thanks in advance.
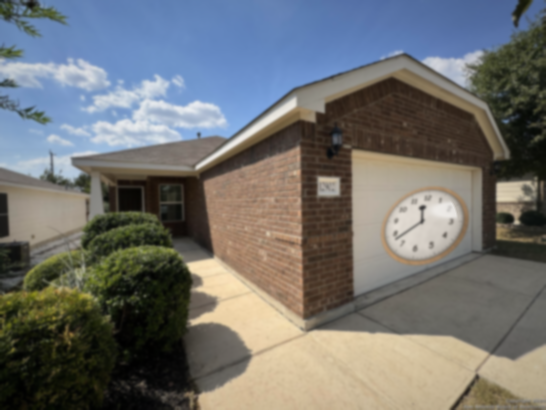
11.38
